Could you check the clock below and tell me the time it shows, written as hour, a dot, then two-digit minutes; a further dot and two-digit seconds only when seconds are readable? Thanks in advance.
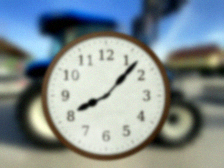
8.07
